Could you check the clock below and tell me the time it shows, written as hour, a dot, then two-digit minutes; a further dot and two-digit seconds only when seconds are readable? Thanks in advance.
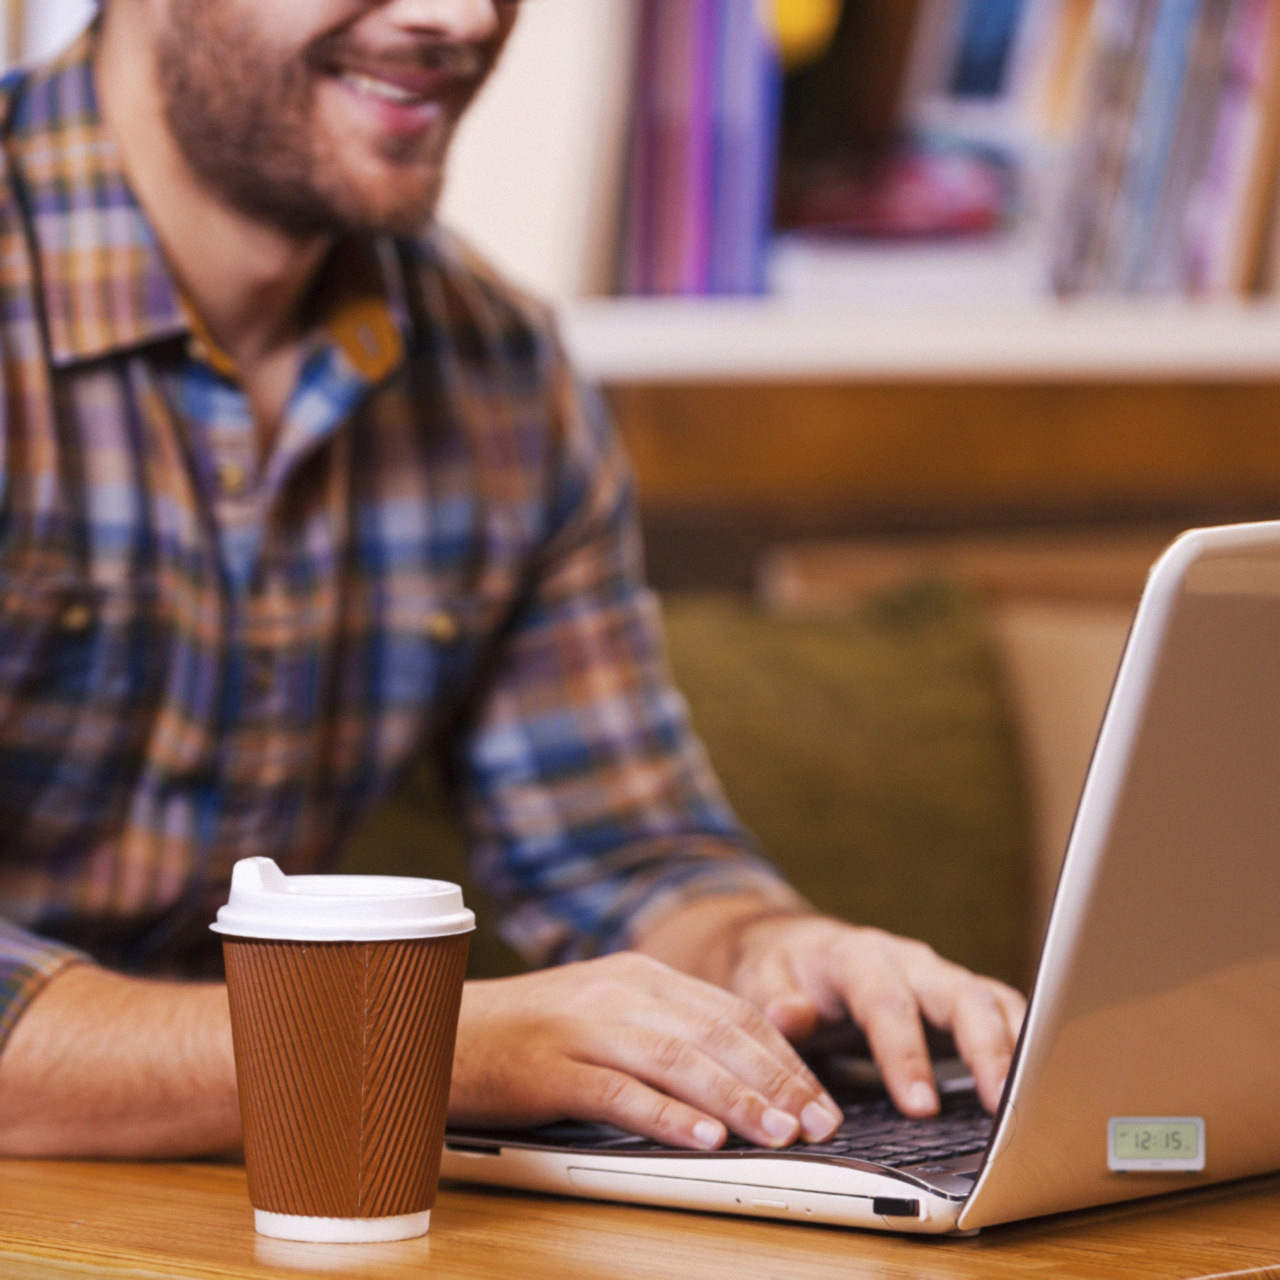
12.15
